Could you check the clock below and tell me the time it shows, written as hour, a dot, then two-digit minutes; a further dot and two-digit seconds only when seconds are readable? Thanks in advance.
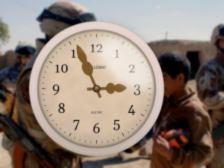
2.56
